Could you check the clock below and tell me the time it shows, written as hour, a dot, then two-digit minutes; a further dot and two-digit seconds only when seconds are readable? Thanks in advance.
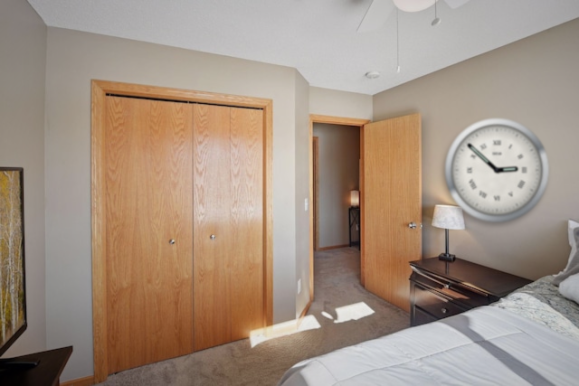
2.52
